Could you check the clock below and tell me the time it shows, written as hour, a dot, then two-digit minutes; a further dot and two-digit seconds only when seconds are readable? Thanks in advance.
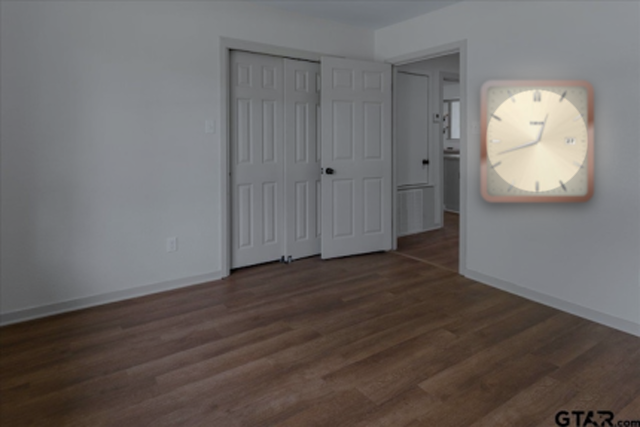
12.42
